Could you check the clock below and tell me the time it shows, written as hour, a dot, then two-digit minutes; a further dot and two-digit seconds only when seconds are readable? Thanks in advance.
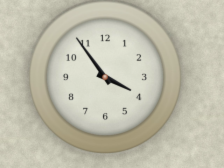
3.54
